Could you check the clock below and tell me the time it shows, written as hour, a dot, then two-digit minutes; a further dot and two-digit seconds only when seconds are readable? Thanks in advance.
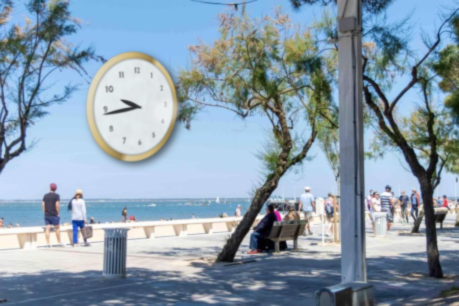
9.44
